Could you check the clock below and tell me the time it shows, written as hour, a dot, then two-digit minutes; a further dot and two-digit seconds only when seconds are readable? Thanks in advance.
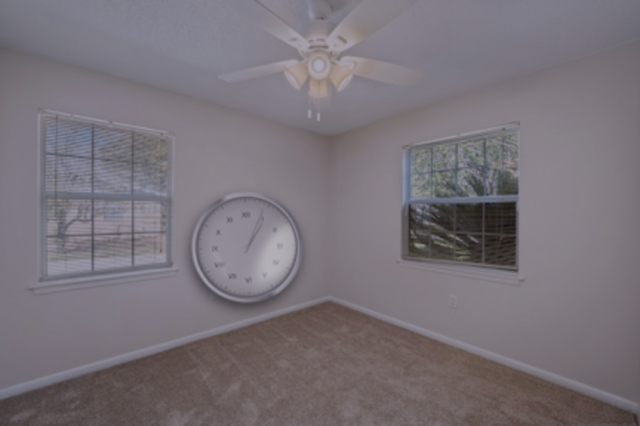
1.04
